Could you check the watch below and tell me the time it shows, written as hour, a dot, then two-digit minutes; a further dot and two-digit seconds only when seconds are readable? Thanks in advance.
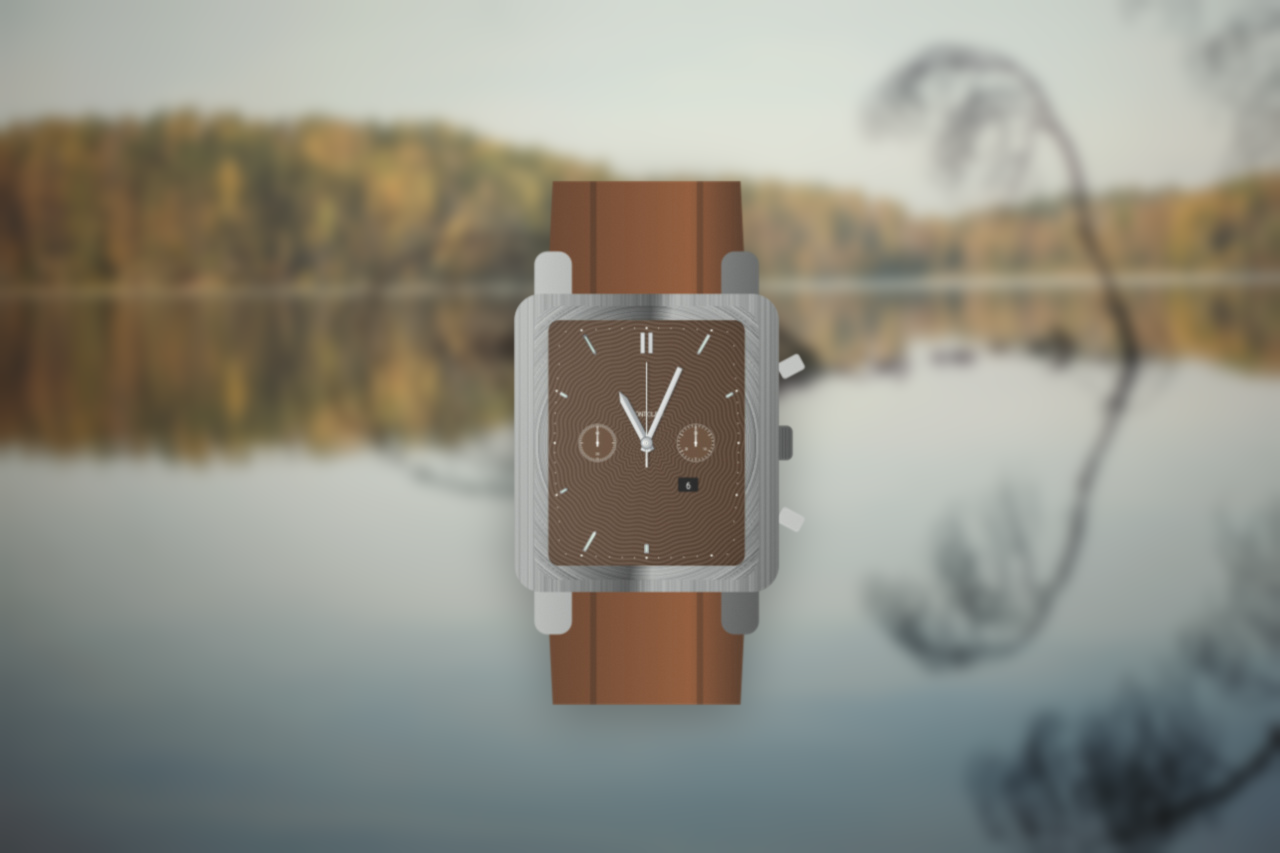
11.04
